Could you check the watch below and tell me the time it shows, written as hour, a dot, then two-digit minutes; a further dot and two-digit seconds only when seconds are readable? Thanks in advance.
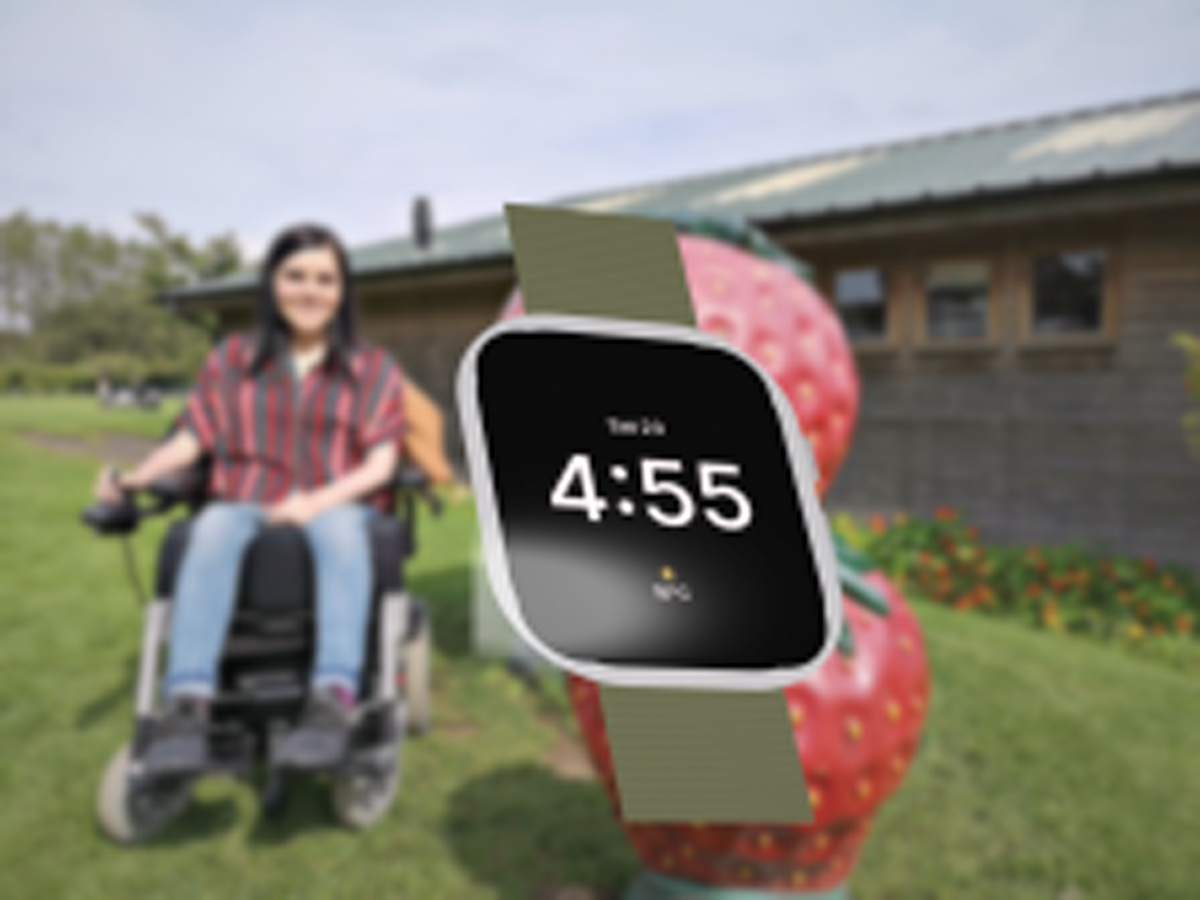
4.55
